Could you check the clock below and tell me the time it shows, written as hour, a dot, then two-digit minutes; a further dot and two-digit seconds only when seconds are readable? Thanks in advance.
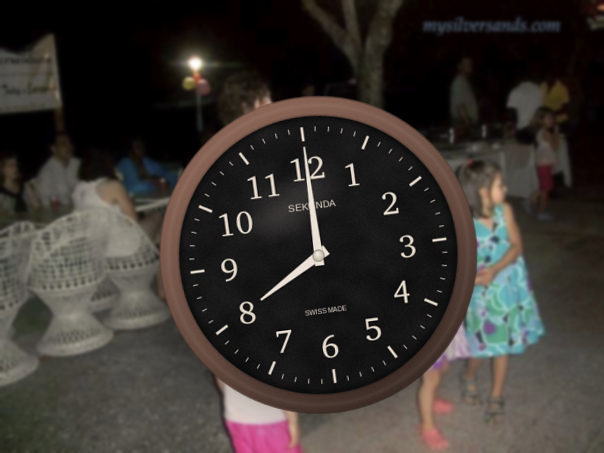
8.00
